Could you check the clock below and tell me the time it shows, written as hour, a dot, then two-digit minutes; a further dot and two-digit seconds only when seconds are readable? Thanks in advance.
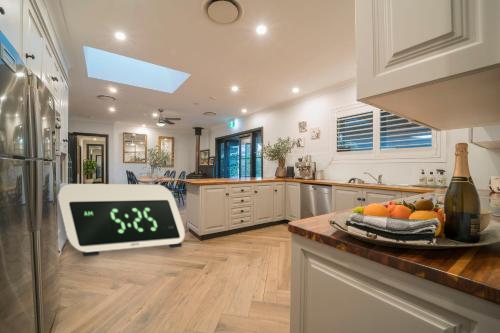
5.25
